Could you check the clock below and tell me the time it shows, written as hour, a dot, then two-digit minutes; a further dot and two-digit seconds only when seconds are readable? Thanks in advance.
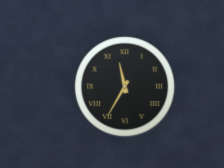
11.35
